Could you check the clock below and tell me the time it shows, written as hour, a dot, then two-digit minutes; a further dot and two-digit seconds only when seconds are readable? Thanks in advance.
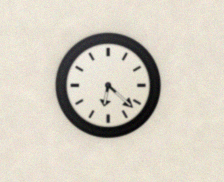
6.22
